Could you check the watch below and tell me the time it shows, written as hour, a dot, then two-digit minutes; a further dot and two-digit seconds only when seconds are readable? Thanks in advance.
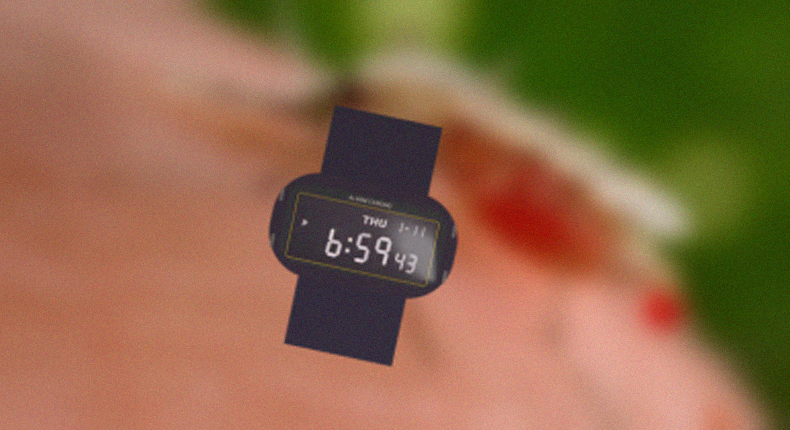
6.59.43
